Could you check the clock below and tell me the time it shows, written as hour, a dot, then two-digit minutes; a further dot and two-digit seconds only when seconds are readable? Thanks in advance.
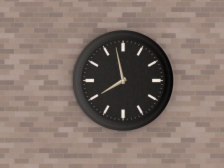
7.58
